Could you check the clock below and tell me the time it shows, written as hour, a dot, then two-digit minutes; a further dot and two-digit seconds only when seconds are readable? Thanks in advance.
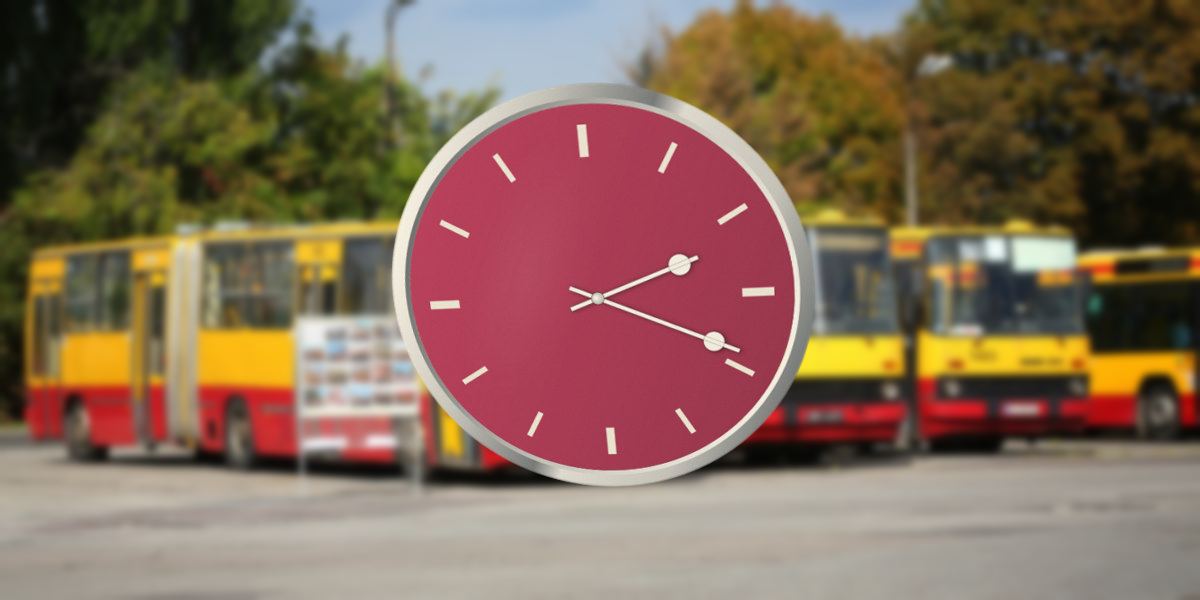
2.19
